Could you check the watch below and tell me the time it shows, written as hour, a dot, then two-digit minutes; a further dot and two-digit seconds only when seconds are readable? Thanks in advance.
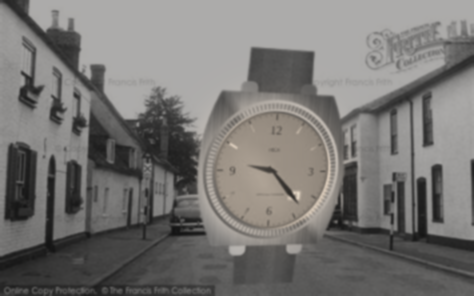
9.23
